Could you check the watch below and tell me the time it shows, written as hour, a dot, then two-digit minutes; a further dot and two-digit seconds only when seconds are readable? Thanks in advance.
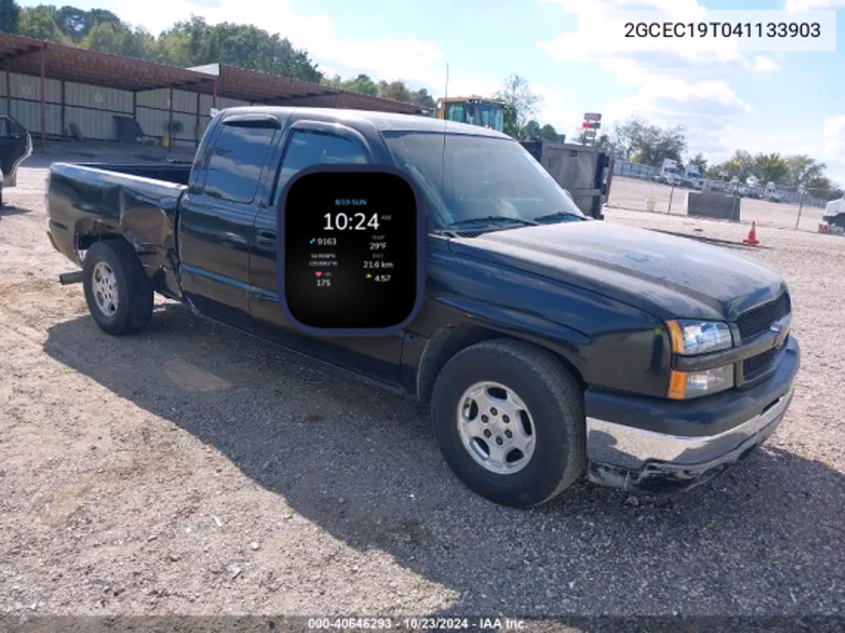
10.24
